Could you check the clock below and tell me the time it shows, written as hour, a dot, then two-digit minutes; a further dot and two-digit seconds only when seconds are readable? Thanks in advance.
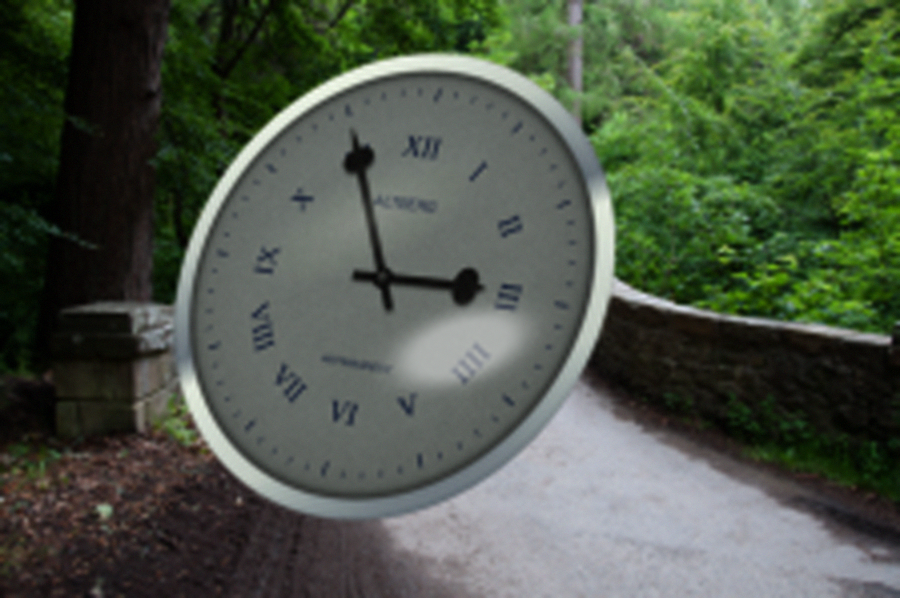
2.55
